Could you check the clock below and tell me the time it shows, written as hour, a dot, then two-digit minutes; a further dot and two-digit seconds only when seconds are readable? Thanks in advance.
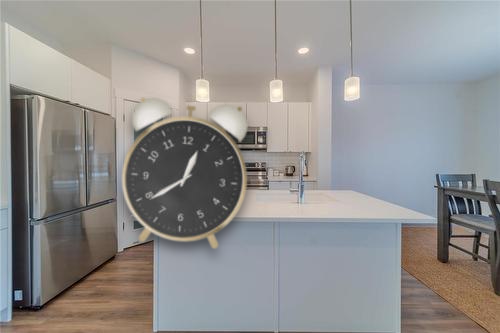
12.39
